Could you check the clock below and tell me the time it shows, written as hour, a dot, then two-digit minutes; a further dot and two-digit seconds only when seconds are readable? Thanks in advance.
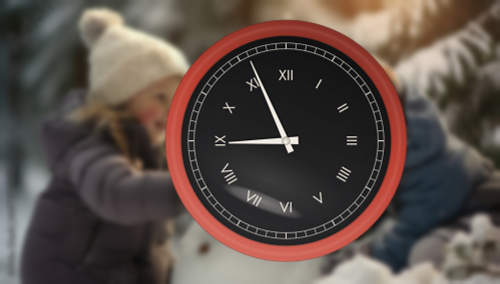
8.56
